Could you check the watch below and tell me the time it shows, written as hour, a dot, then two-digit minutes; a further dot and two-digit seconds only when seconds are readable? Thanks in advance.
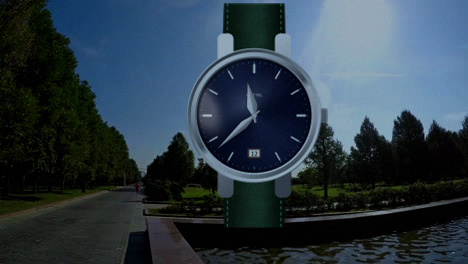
11.38
